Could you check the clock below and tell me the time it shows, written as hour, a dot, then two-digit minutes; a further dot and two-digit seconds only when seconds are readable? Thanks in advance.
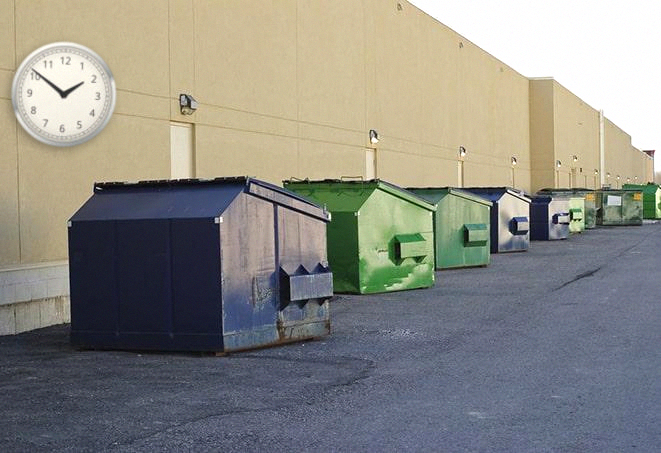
1.51
